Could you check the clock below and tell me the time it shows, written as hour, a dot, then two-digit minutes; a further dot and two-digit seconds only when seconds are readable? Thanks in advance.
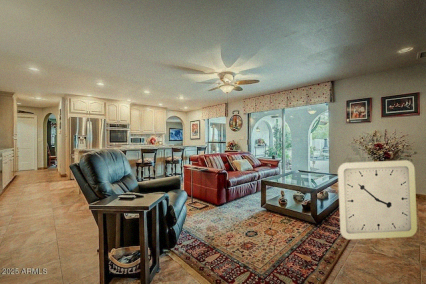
3.52
